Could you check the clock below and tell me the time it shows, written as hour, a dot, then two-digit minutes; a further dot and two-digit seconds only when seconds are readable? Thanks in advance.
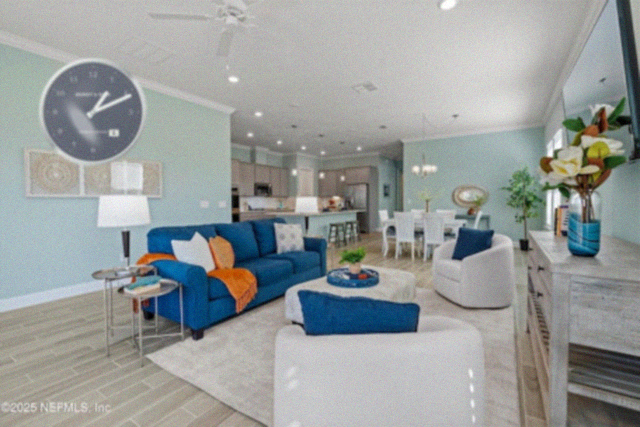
1.11
